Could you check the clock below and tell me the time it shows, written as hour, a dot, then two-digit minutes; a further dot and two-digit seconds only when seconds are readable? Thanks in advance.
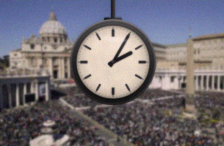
2.05
